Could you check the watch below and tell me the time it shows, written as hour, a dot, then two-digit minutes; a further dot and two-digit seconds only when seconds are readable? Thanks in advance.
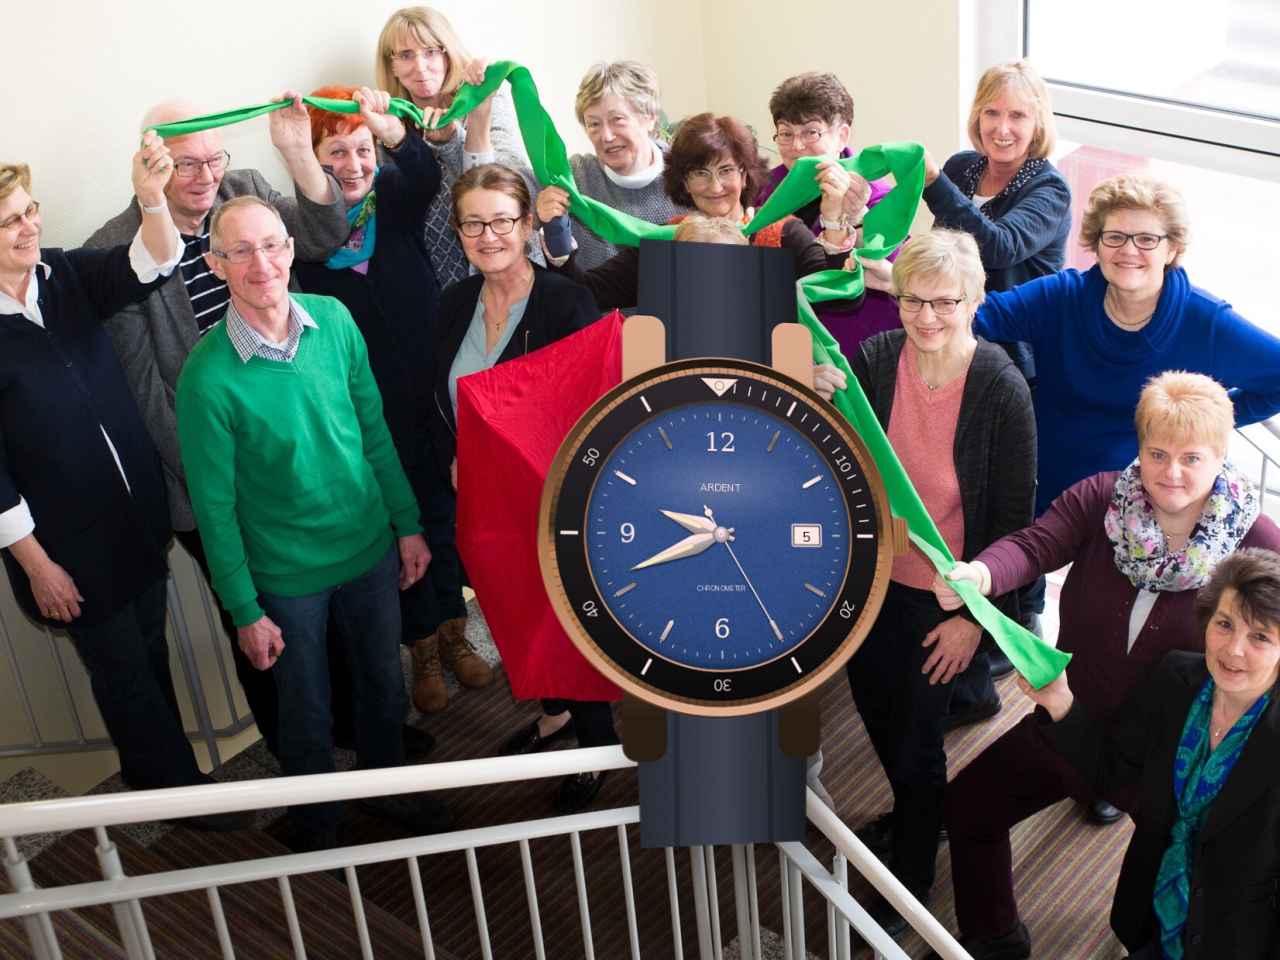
9.41.25
